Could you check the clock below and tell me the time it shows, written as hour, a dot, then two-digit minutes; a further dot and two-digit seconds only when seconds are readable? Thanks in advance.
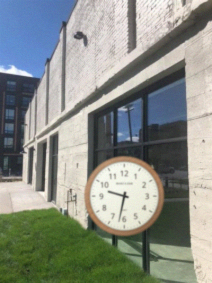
9.32
